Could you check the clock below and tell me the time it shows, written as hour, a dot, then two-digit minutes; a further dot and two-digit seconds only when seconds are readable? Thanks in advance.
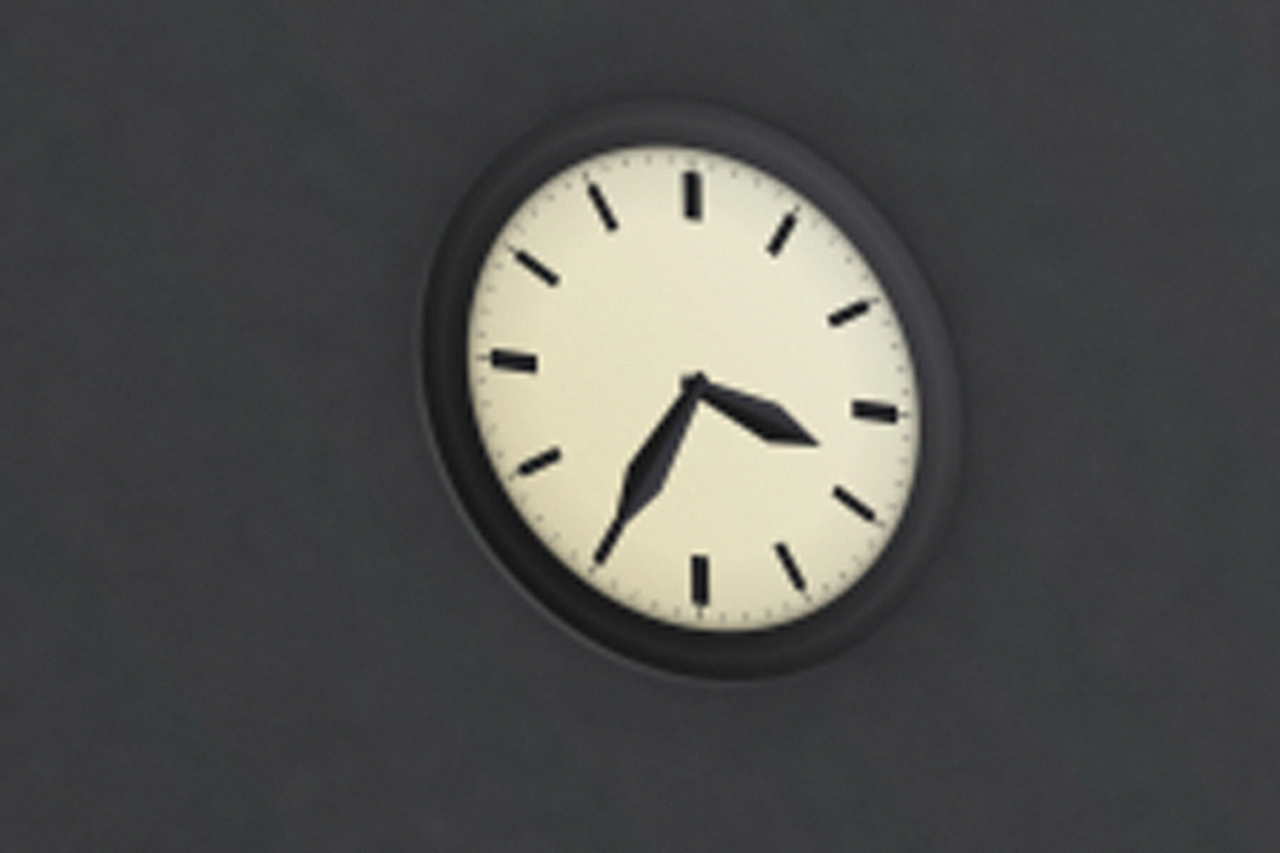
3.35
